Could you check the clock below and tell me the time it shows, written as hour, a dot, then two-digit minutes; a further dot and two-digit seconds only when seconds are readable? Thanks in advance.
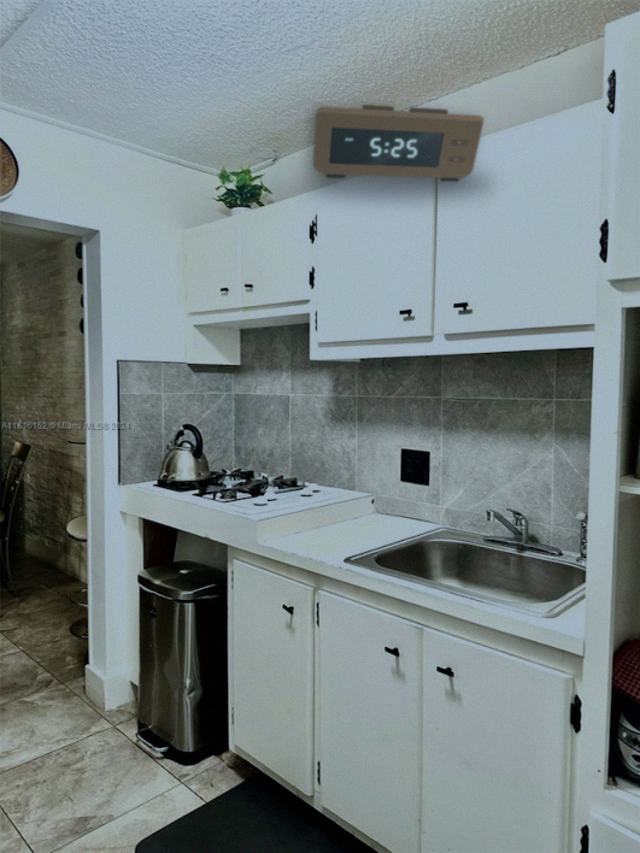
5.25
